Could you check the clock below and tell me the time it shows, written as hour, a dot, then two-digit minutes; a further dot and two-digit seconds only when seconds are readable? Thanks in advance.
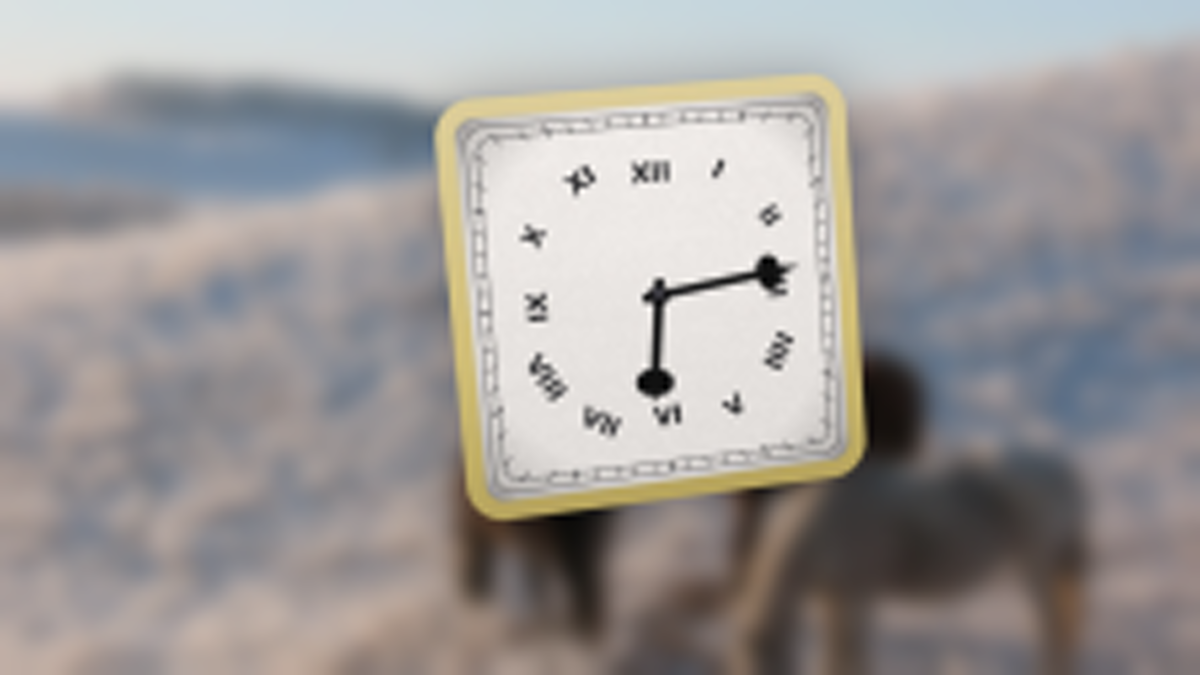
6.14
